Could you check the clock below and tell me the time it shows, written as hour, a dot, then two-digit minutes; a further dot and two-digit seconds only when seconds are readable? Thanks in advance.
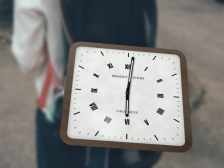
6.01
